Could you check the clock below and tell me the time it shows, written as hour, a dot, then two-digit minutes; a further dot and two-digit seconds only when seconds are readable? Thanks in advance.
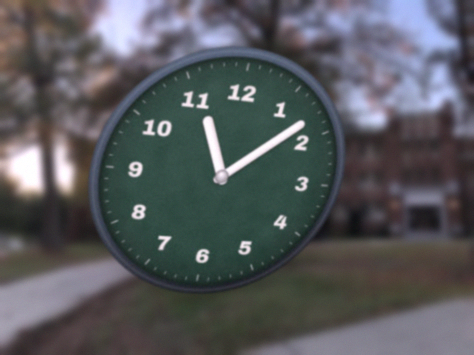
11.08
